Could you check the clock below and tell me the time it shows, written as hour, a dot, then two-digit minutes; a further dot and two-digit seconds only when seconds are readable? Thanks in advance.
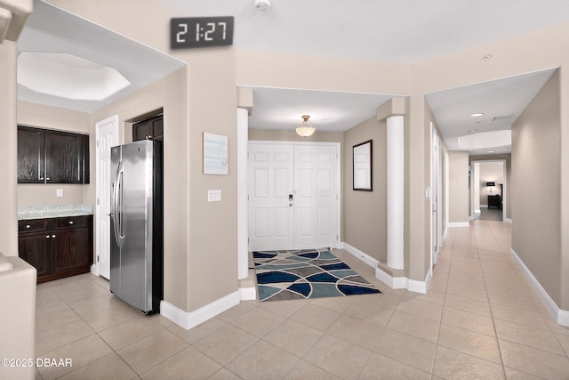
21.27
